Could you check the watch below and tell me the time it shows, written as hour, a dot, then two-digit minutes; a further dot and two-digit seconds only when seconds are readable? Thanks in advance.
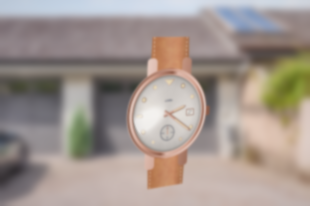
2.21
